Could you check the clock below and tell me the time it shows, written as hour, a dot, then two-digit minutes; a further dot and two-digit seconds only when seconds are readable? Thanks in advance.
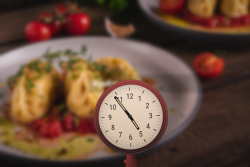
4.54
